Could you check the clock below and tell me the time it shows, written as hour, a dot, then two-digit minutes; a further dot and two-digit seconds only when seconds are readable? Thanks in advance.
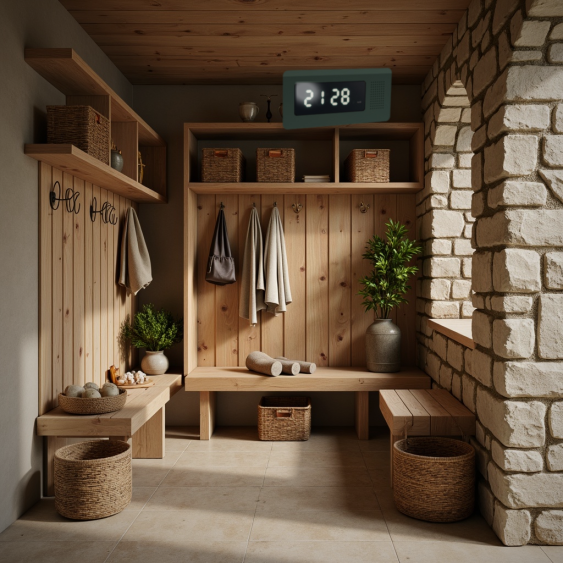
21.28
